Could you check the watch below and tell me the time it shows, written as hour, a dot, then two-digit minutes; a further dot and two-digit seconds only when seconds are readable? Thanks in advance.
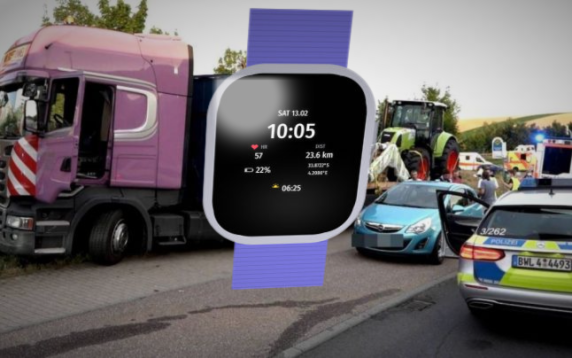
10.05
